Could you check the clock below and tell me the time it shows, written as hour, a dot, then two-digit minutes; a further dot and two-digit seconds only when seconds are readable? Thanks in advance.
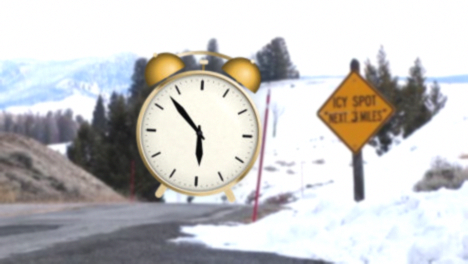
5.53
